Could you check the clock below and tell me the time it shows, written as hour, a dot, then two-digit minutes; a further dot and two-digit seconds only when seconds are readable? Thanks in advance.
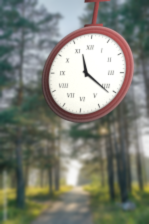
11.21
